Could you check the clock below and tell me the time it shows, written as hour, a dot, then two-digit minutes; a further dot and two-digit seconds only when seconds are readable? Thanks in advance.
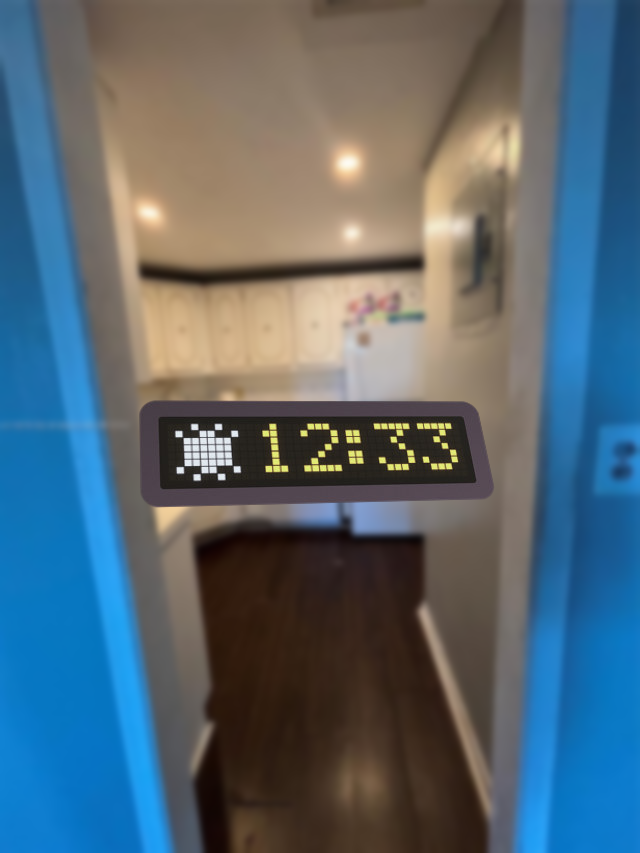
12.33
